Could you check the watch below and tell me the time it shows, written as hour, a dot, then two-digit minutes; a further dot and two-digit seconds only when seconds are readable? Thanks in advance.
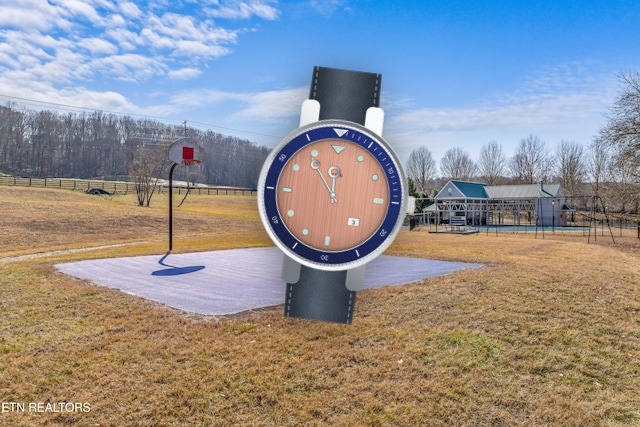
11.54
